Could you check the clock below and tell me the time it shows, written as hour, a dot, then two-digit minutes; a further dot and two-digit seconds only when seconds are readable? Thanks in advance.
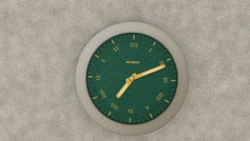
7.11
